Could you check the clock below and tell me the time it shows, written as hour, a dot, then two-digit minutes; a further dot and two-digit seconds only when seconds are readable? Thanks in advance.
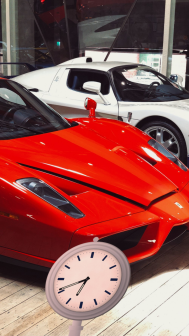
6.41
